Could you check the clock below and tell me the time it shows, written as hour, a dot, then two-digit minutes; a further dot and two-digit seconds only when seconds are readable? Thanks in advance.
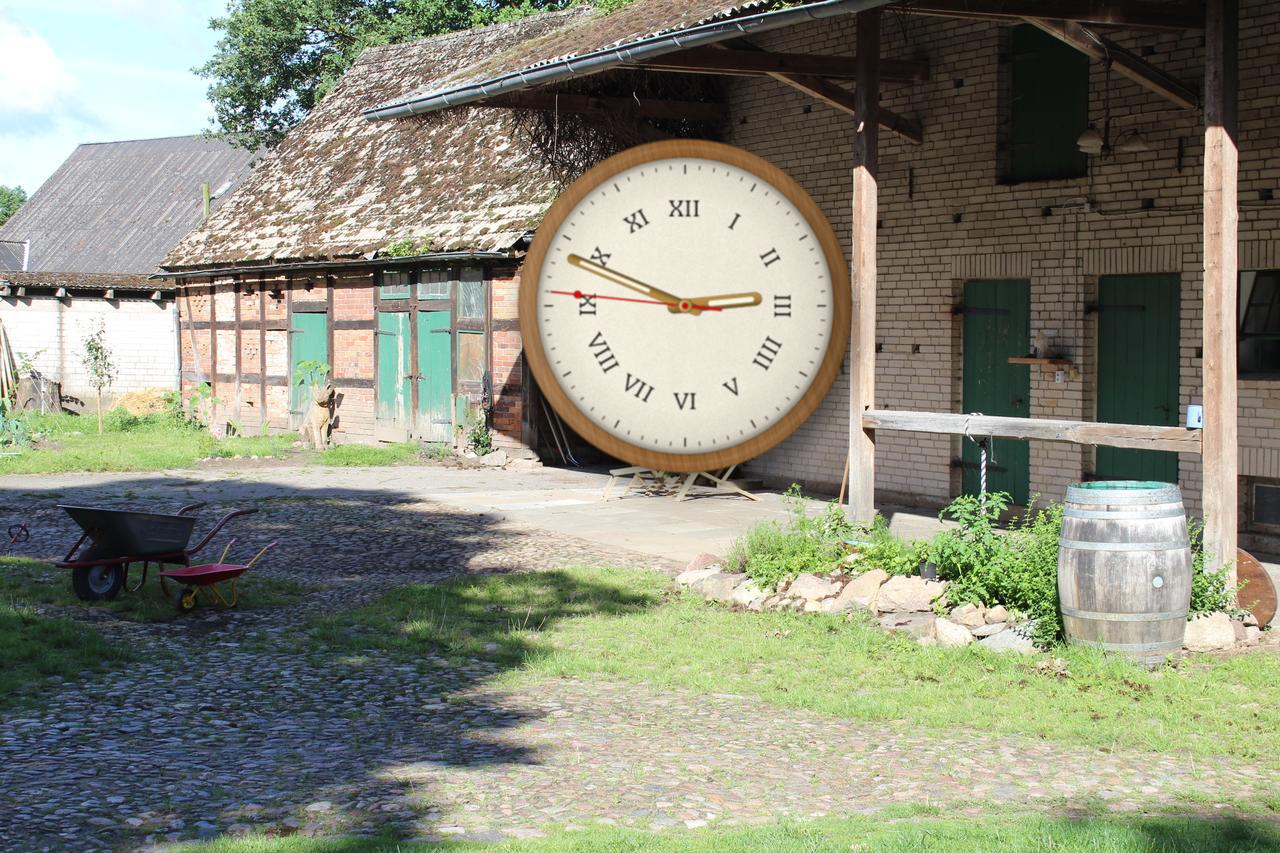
2.48.46
